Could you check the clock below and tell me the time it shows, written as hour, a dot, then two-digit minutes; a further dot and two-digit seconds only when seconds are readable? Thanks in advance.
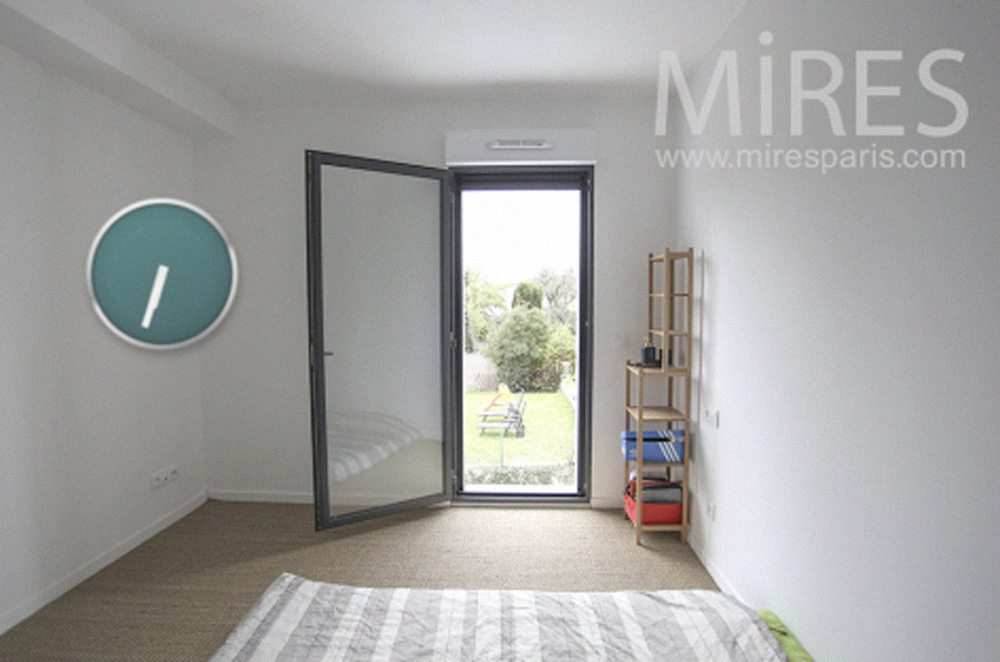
6.33
